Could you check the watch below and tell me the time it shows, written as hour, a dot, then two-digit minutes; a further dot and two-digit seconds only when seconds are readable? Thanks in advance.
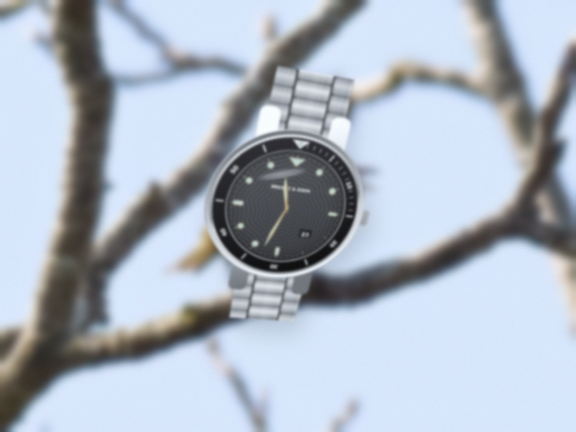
11.33
